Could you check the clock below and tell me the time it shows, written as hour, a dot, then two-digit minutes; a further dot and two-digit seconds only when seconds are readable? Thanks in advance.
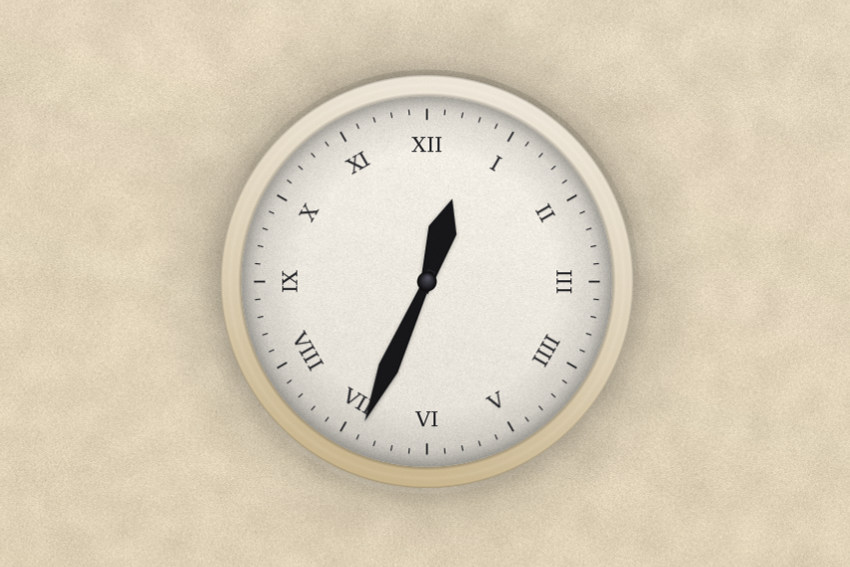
12.34
